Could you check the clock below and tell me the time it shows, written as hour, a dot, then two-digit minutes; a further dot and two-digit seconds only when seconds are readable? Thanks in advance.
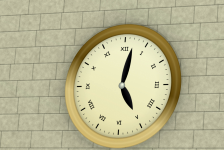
5.02
